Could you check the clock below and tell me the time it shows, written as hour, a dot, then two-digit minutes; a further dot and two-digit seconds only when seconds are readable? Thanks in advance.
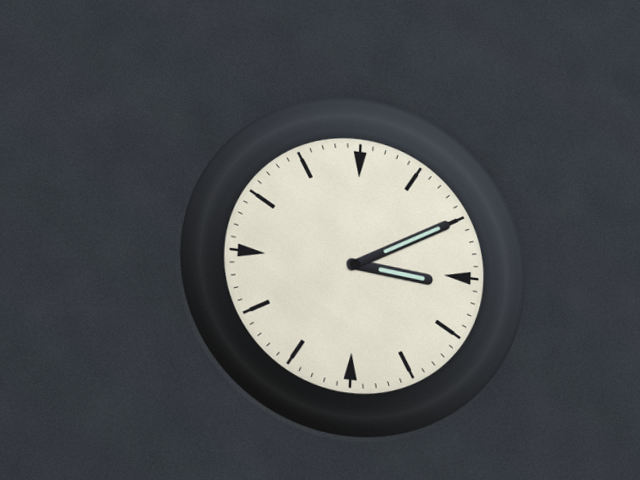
3.10
